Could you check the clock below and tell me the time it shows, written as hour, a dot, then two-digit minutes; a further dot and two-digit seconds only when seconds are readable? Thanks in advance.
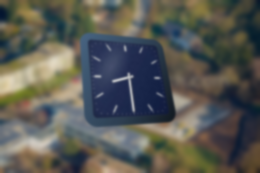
8.30
